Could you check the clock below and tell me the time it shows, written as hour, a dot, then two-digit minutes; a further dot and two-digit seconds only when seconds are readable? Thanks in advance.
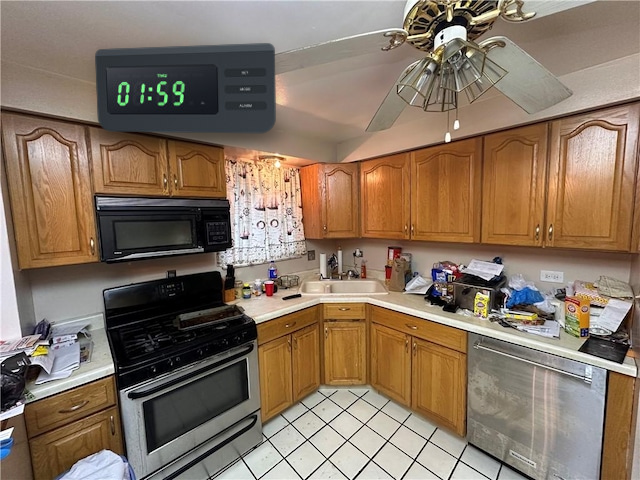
1.59
